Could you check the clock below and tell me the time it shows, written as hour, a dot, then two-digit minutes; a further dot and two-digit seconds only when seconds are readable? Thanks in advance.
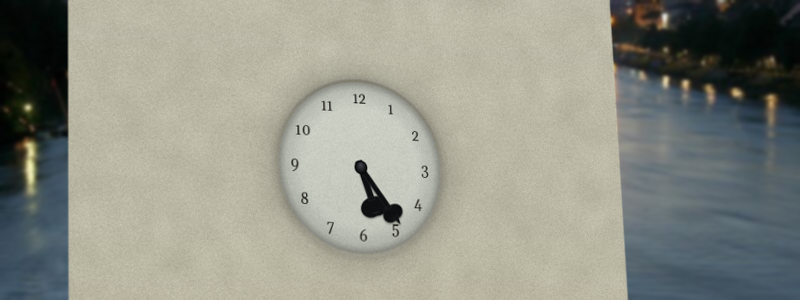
5.24
